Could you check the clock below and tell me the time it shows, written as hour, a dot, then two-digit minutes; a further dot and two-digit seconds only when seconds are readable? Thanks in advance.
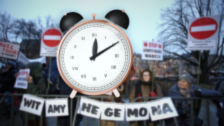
12.10
